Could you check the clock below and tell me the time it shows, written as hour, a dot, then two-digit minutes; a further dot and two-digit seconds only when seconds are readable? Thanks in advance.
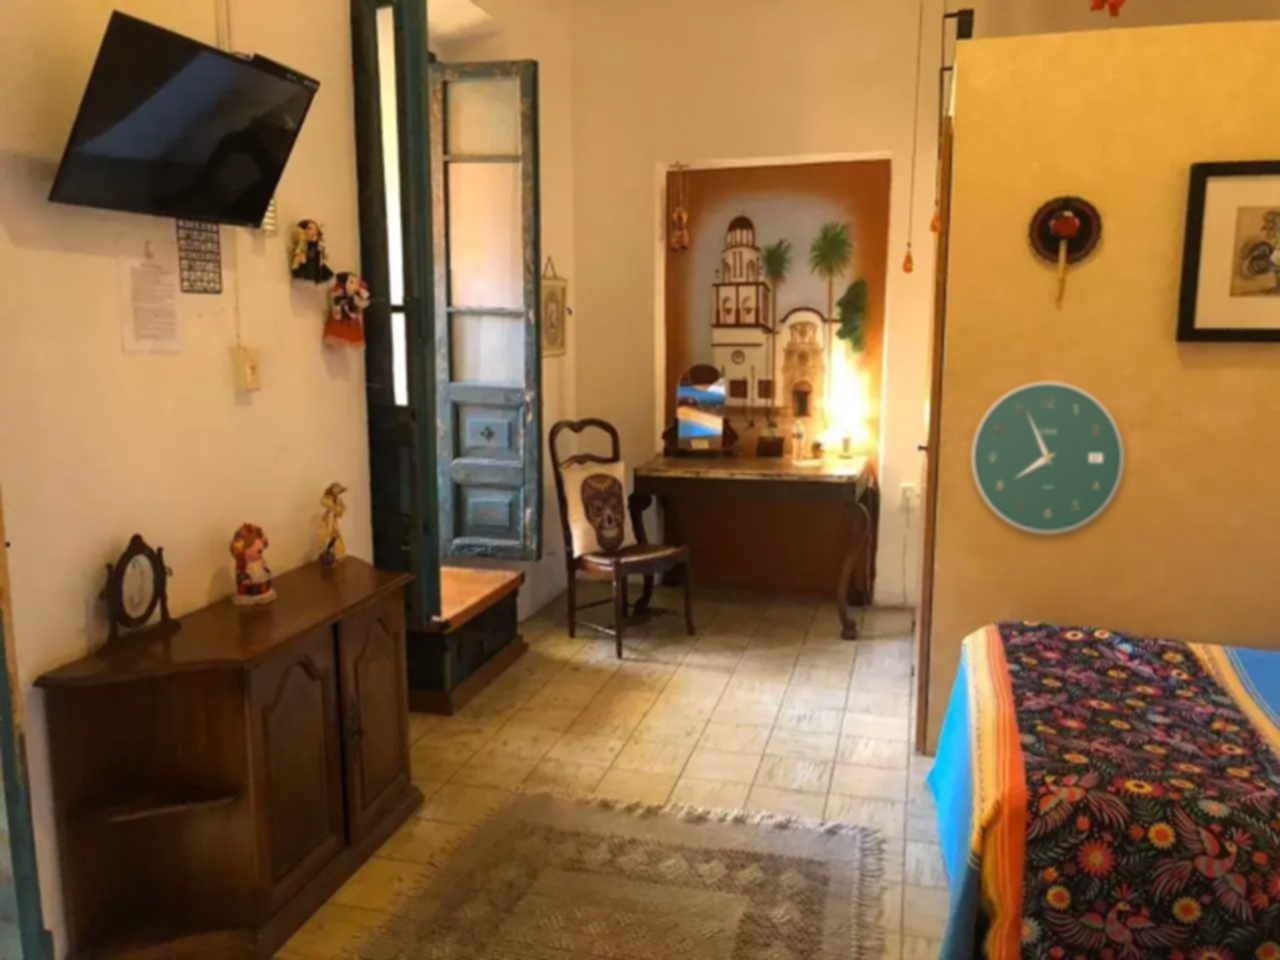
7.56
